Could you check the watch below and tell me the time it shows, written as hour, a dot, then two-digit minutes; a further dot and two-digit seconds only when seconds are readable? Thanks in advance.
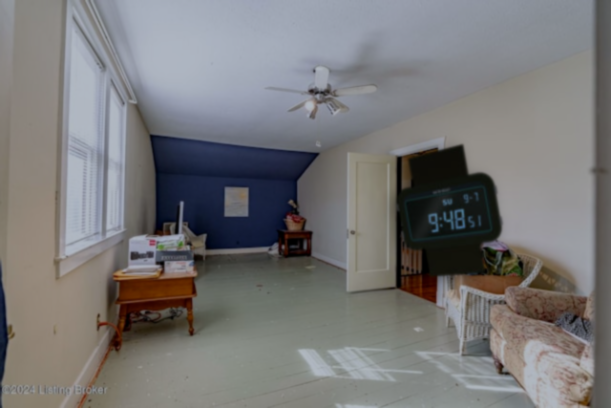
9.48
